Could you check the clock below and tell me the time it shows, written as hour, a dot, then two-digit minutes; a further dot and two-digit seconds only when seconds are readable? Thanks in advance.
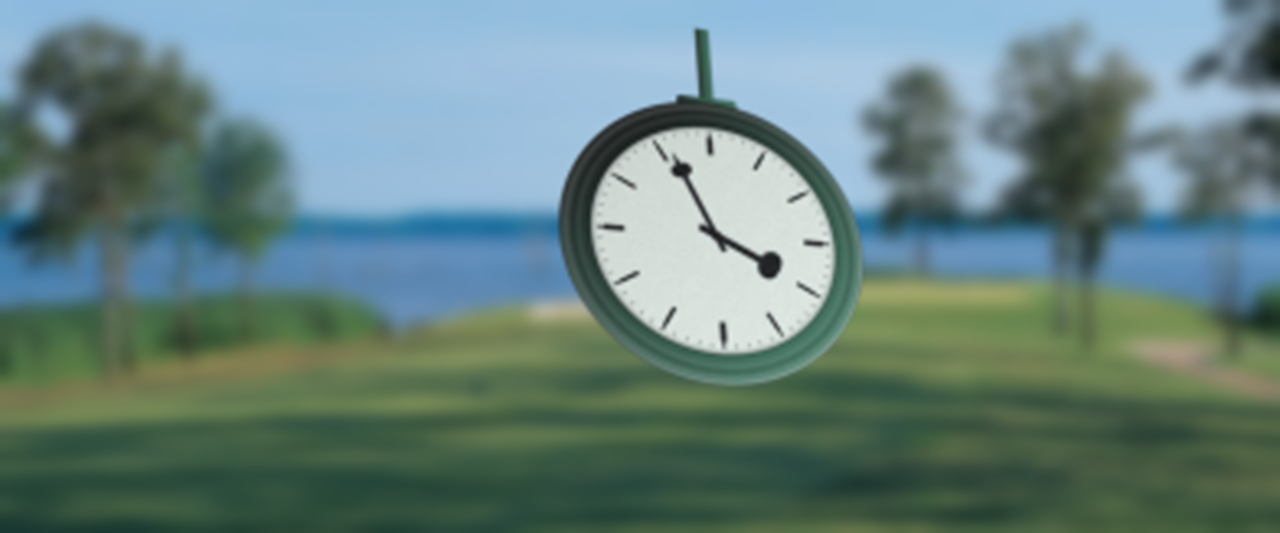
3.56
